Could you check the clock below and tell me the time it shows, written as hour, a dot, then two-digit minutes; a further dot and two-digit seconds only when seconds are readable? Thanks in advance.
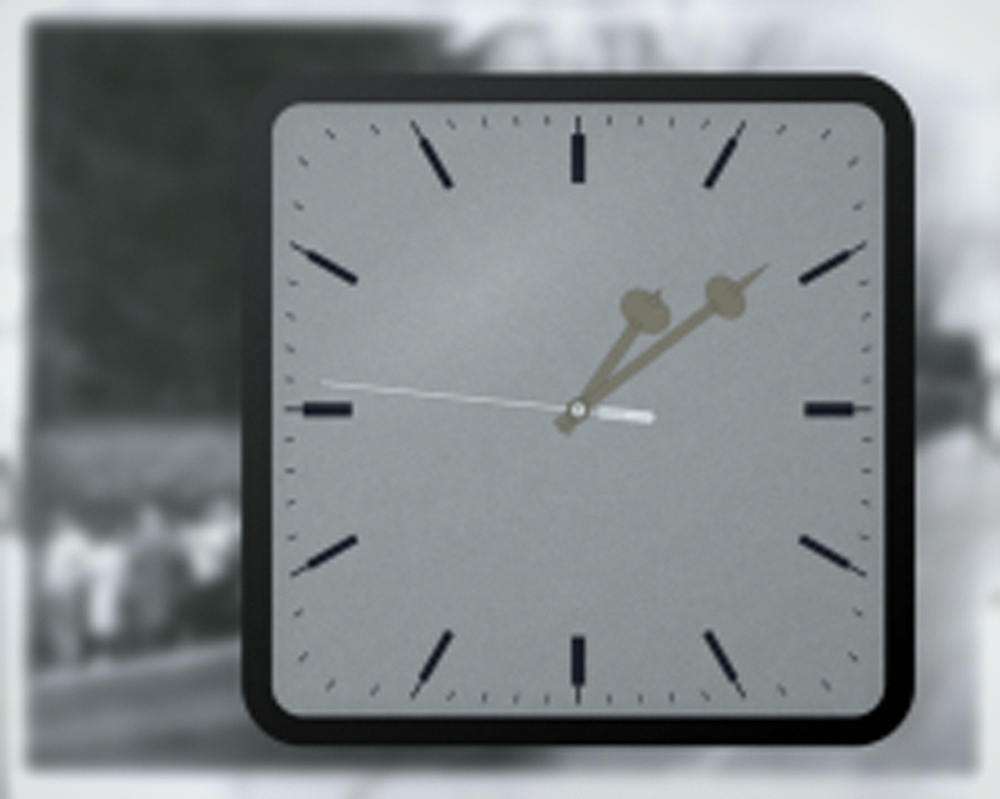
1.08.46
